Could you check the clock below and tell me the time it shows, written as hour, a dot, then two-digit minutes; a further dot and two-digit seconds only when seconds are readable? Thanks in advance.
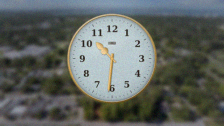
10.31
